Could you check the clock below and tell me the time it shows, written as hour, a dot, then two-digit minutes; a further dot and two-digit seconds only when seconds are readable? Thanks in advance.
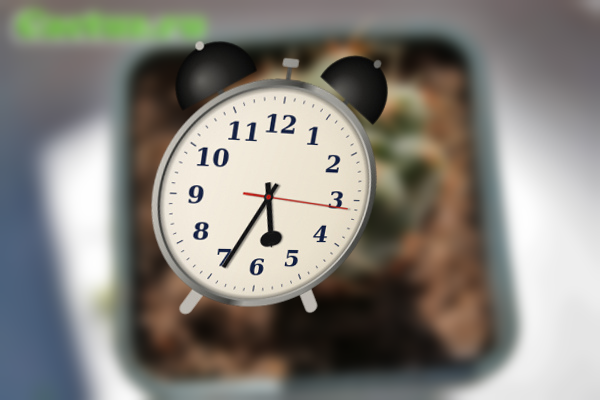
5.34.16
